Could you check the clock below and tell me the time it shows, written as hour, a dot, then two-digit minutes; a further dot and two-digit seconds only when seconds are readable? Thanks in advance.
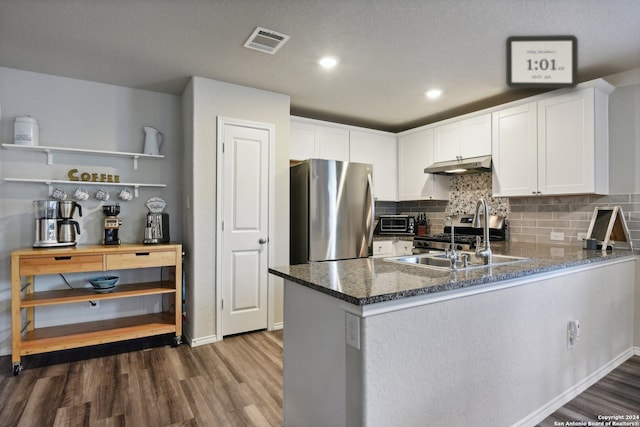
1.01
